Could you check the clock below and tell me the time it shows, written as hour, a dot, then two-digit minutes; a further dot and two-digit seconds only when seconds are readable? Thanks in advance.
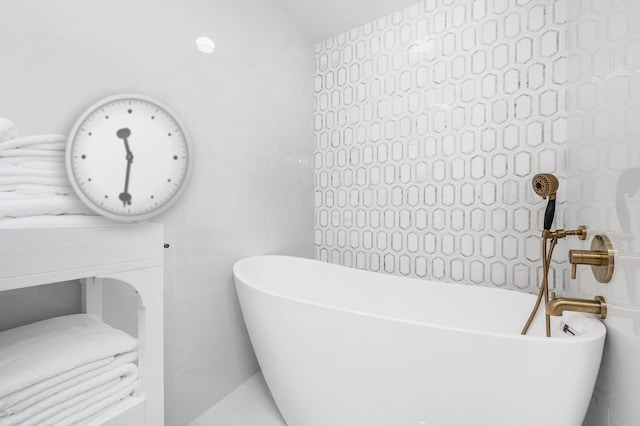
11.31
